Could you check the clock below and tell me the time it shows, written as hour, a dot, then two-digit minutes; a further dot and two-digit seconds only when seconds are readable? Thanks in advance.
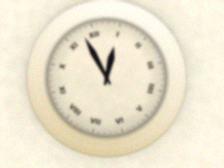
12.58
